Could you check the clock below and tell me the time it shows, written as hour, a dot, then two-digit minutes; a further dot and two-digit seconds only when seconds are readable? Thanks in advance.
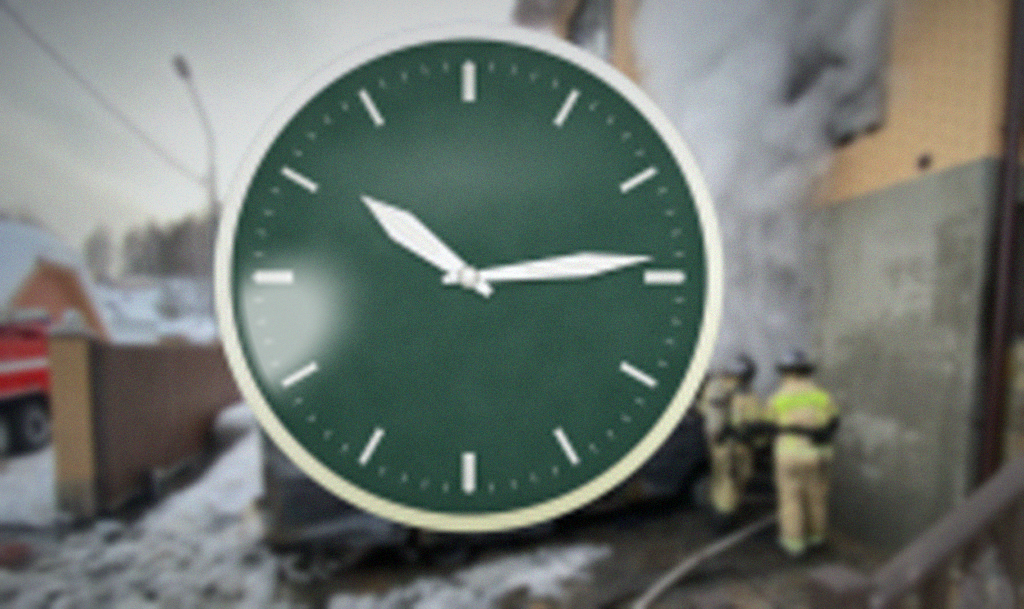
10.14
